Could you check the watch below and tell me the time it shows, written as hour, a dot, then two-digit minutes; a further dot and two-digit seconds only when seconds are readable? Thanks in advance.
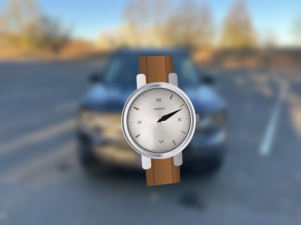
2.11
